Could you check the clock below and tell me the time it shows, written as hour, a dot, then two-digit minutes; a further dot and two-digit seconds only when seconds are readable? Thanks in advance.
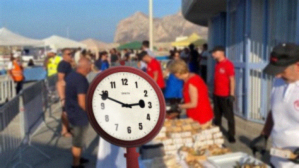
2.49
